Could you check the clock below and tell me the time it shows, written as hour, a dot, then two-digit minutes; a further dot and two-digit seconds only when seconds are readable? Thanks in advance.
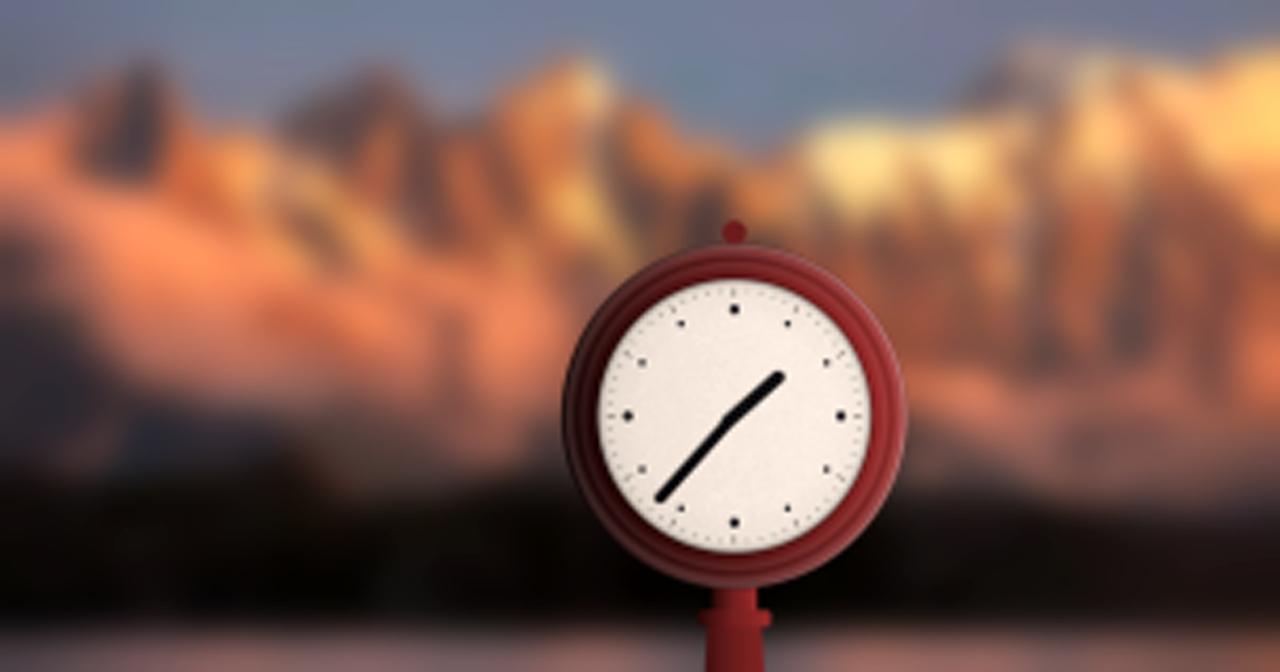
1.37
